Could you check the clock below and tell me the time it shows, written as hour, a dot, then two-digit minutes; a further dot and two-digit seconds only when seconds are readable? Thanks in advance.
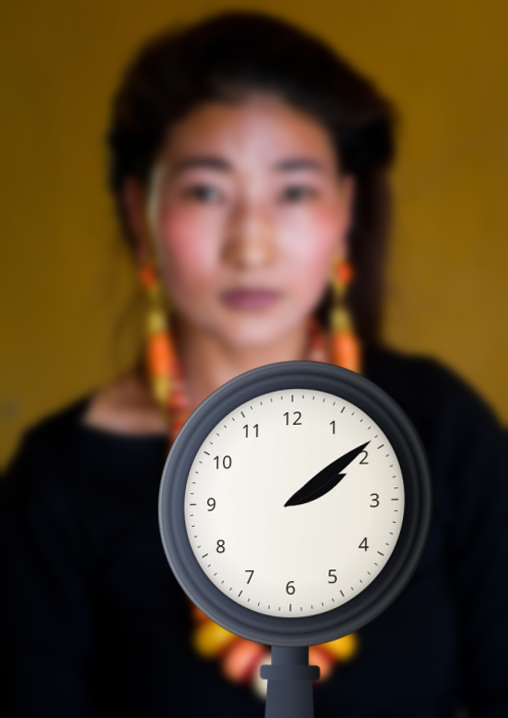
2.09
